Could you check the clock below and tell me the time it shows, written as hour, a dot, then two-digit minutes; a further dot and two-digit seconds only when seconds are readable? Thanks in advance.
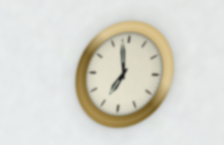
6.58
